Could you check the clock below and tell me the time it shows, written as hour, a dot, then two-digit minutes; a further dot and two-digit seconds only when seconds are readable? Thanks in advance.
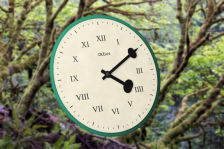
4.10
